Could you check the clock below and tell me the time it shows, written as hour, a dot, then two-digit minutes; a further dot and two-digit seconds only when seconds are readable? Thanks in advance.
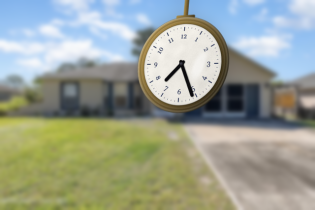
7.26
